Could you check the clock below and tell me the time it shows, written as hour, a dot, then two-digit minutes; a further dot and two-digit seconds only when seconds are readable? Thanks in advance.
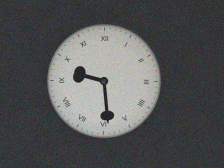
9.29
